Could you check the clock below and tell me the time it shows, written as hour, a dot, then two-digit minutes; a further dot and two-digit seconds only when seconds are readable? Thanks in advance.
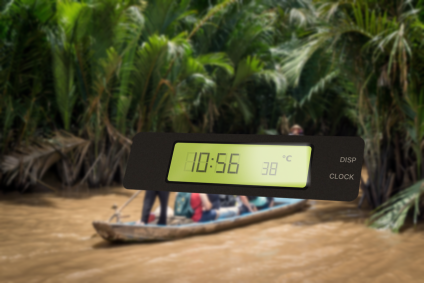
10.56
